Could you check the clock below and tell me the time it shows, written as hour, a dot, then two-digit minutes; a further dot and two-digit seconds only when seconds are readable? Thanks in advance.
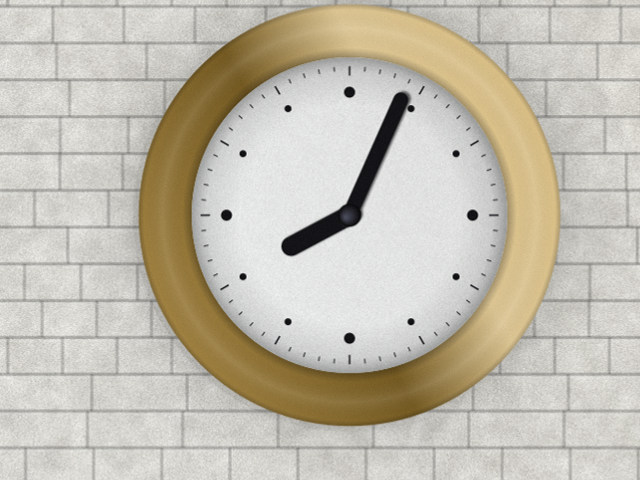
8.04
